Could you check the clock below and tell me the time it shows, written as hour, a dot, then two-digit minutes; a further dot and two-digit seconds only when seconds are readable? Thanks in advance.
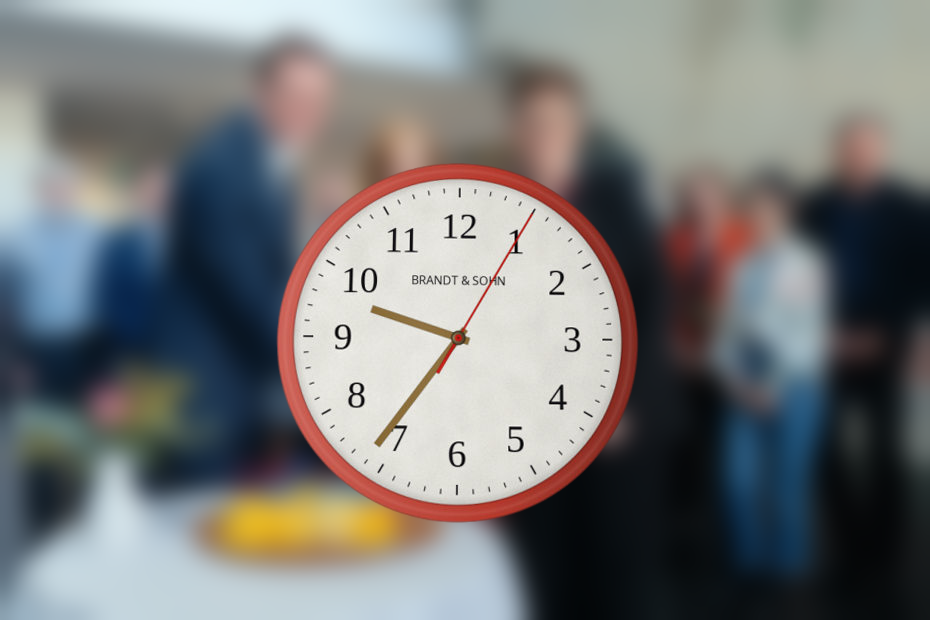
9.36.05
